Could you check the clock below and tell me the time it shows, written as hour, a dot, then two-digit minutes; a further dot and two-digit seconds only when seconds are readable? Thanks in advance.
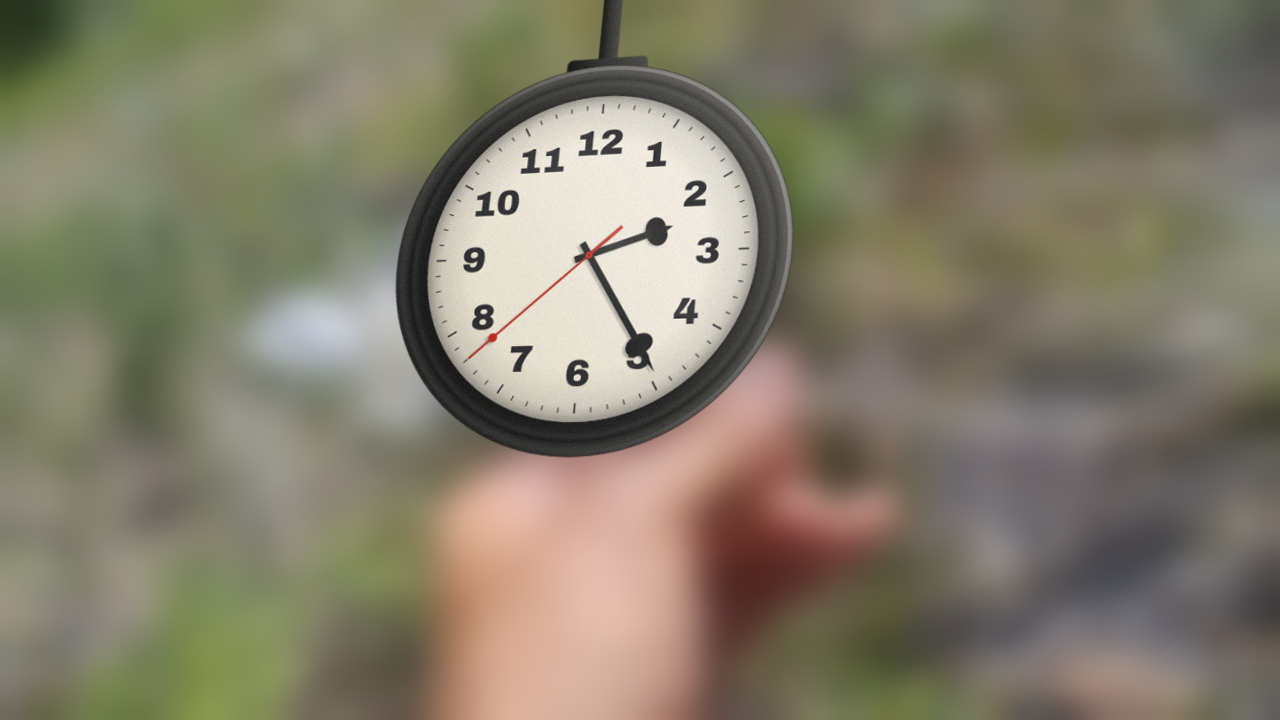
2.24.38
